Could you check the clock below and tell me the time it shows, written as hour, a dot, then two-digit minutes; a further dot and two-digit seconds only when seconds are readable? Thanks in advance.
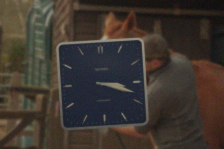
3.18
